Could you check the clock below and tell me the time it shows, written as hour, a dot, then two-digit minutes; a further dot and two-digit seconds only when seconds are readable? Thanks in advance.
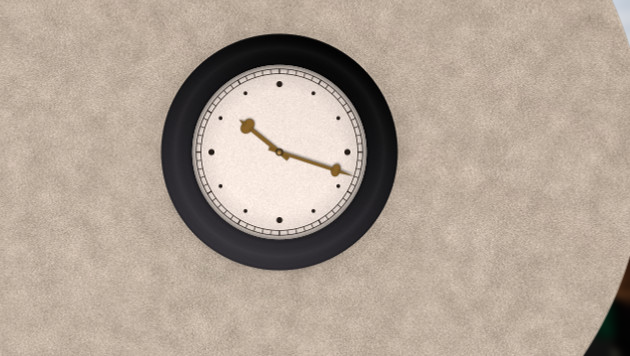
10.18
